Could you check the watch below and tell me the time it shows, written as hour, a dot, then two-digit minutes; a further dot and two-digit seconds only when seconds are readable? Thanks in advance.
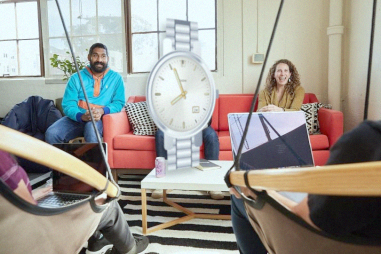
7.56
